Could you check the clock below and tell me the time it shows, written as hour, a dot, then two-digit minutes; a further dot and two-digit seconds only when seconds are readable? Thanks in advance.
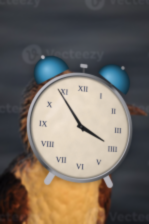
3.54
